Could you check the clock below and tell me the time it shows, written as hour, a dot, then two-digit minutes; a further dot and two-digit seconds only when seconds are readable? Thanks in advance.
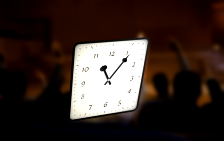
11.06
